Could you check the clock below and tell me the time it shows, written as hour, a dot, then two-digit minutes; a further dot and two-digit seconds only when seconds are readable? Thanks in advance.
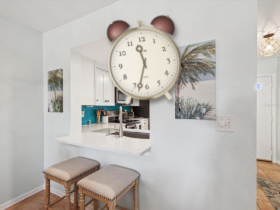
11.33
